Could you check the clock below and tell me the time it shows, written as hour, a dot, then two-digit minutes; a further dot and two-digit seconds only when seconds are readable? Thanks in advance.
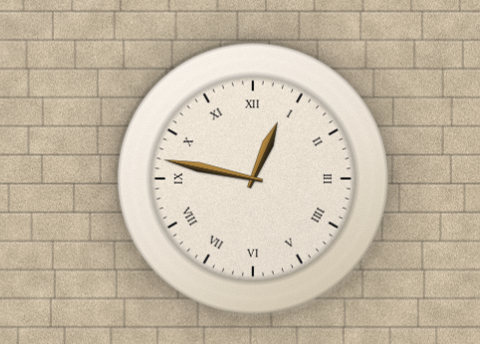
12.47
